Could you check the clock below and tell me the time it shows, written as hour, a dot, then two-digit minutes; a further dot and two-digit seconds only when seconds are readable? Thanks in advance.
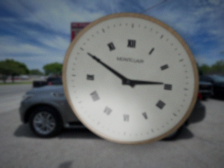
2.50
